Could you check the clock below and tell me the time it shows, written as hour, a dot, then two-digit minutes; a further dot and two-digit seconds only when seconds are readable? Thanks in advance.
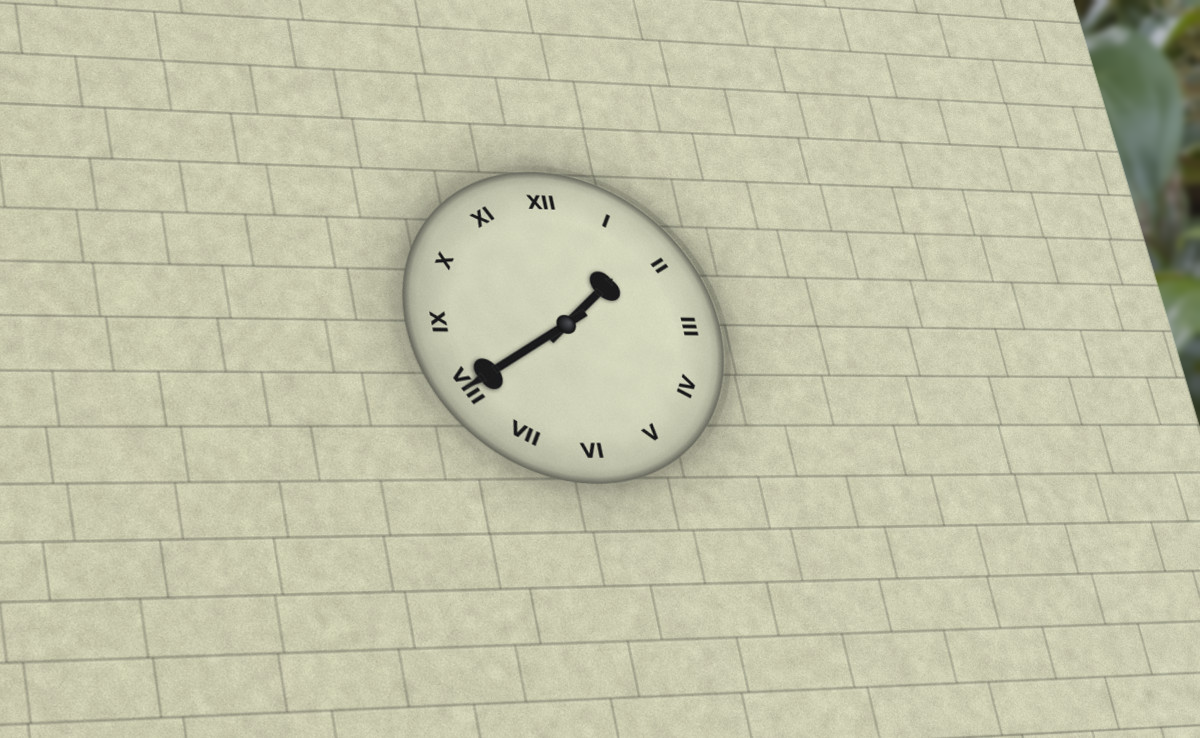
1.40
